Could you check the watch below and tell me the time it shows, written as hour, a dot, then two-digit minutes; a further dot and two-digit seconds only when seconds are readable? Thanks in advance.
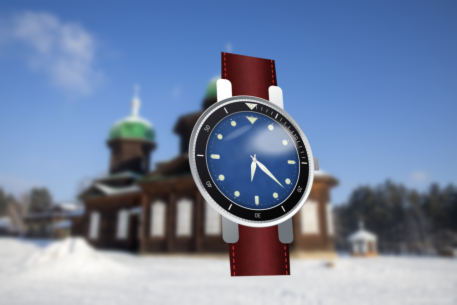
6.22
